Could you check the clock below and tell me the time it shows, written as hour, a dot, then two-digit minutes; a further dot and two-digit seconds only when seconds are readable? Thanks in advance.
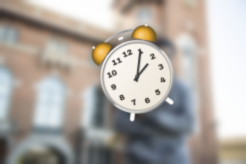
2.05
